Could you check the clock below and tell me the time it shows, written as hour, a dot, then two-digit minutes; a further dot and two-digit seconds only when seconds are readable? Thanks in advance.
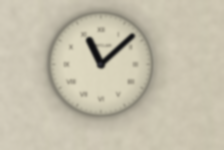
11.08
